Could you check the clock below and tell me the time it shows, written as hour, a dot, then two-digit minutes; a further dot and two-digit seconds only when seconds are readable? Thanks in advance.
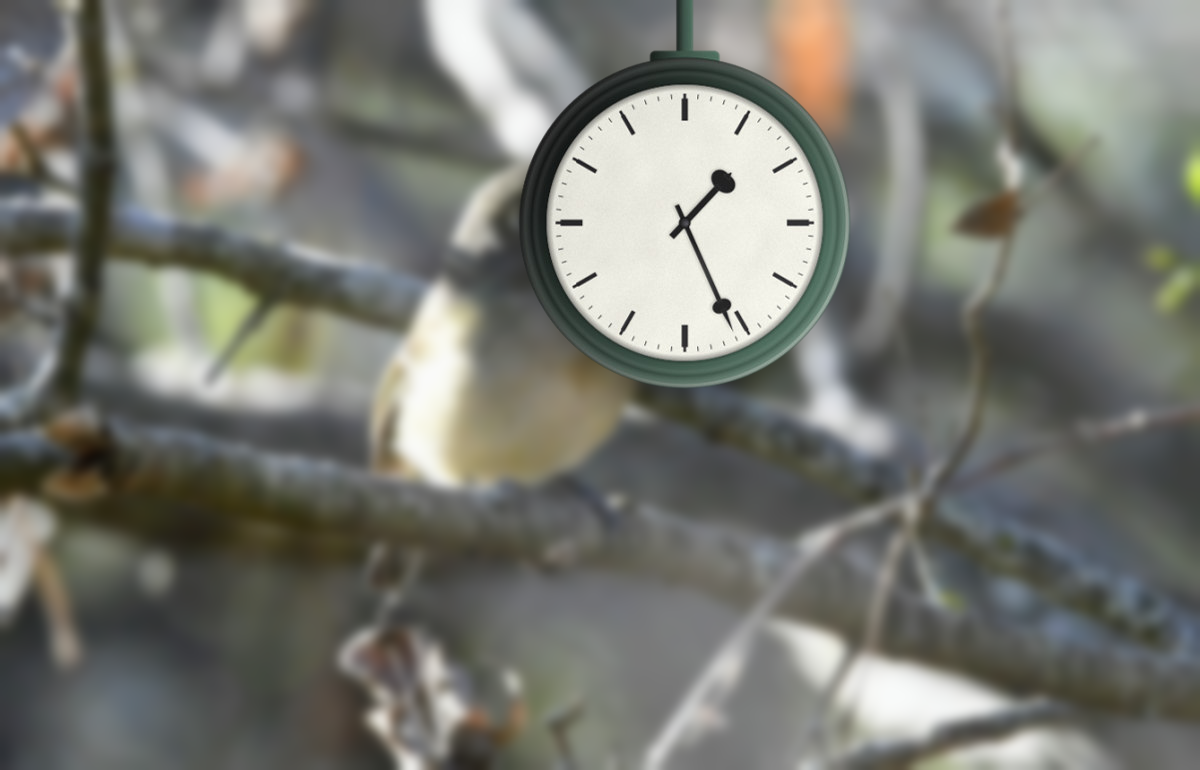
1.26
